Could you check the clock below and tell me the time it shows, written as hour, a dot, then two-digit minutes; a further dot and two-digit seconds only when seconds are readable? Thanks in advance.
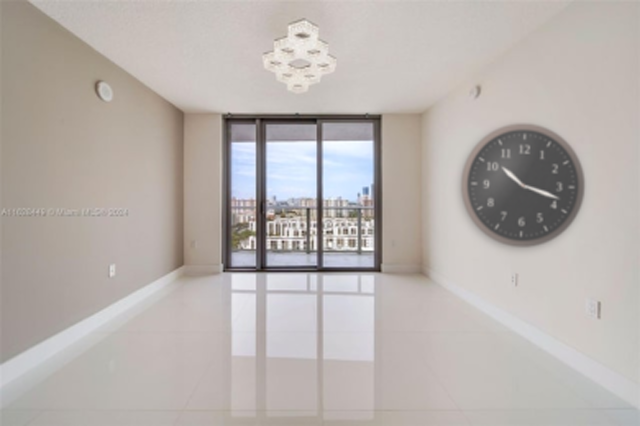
10.18
